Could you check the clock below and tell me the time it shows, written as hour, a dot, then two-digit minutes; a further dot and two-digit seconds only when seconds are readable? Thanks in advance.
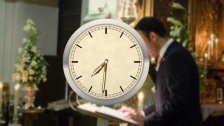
7.31
